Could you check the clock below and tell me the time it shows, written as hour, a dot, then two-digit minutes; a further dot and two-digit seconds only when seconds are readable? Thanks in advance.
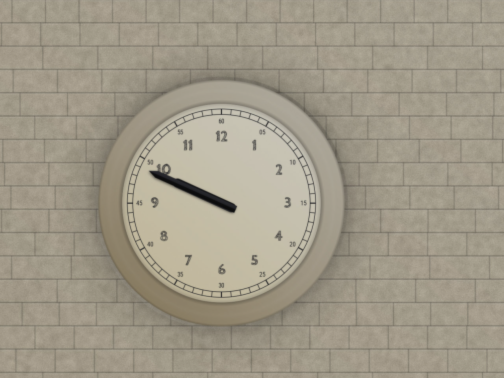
9.49
